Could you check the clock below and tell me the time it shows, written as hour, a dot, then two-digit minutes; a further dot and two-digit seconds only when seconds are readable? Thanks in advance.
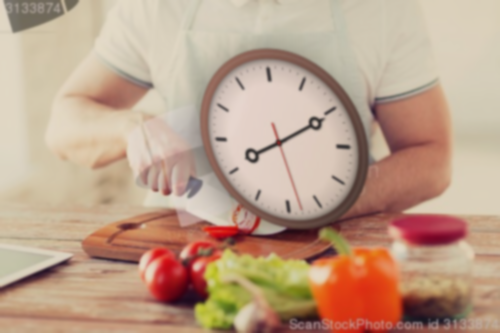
8.10.28
